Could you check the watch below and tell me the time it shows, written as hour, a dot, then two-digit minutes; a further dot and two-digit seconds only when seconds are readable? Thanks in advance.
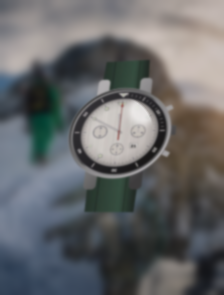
11.50
